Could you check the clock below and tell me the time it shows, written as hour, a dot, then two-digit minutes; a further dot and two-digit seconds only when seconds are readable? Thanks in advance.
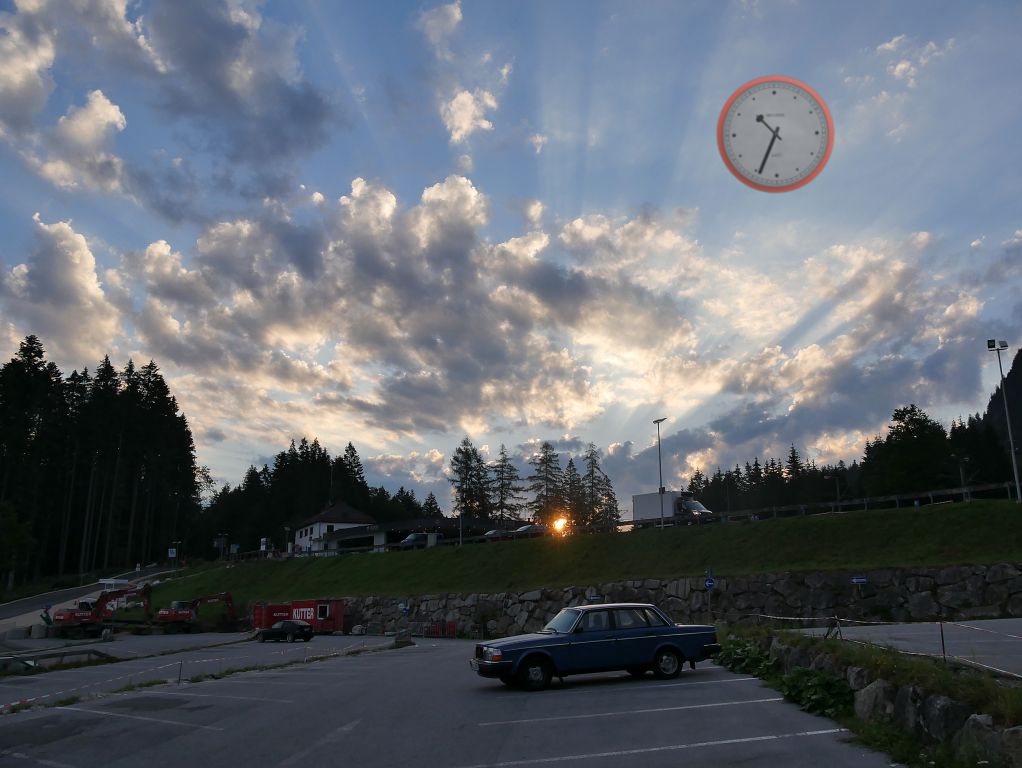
10.34
